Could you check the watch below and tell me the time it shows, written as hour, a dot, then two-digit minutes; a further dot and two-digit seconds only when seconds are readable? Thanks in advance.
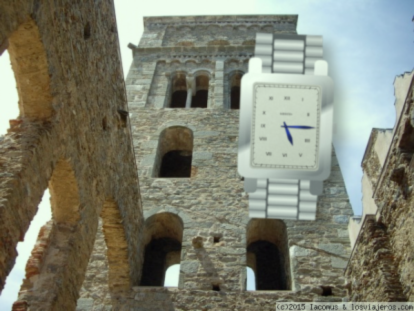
5.15
